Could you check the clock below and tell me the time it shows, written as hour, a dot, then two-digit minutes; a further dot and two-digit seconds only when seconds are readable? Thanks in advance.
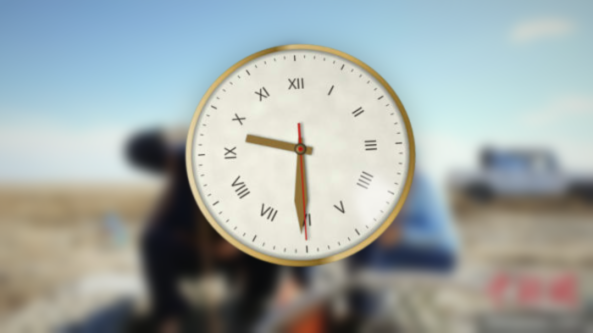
9.30.30
